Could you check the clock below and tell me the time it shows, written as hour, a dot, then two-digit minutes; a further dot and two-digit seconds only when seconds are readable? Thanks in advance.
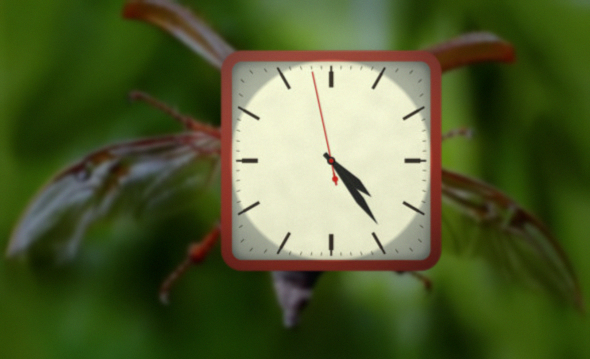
4.23.58
